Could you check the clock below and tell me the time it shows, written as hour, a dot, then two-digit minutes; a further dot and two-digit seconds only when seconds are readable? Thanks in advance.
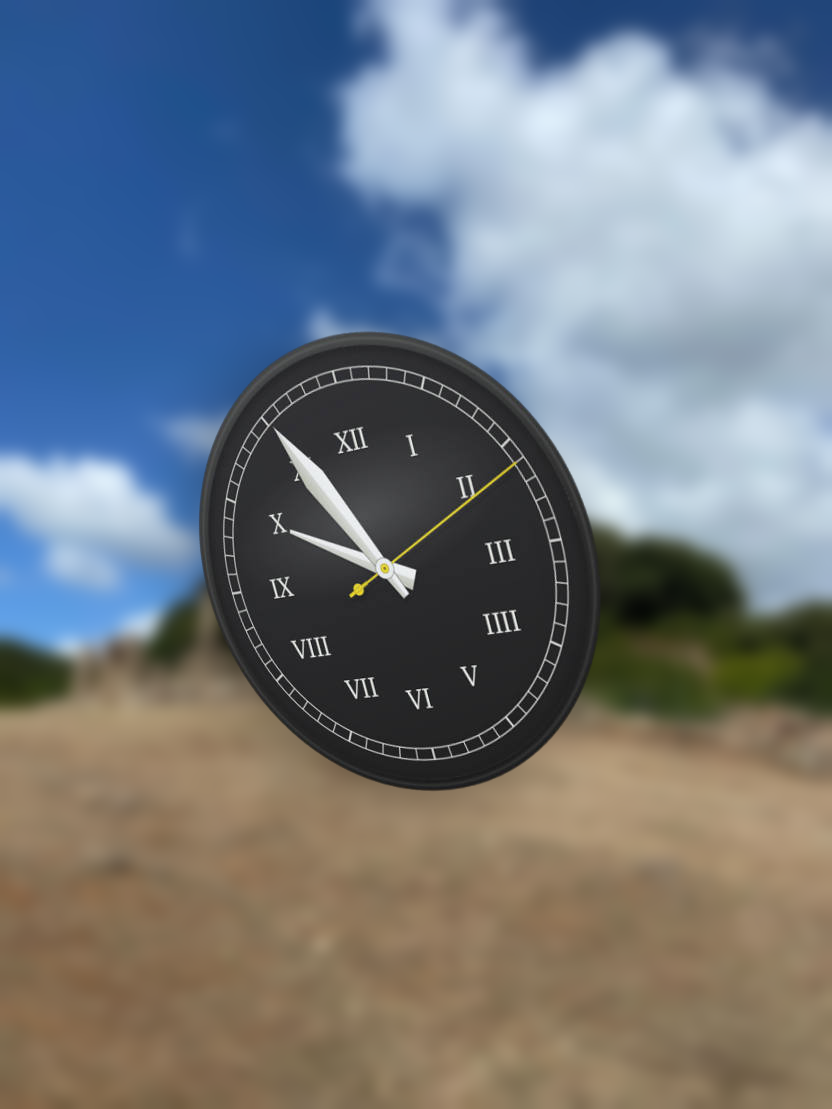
9.55.11
